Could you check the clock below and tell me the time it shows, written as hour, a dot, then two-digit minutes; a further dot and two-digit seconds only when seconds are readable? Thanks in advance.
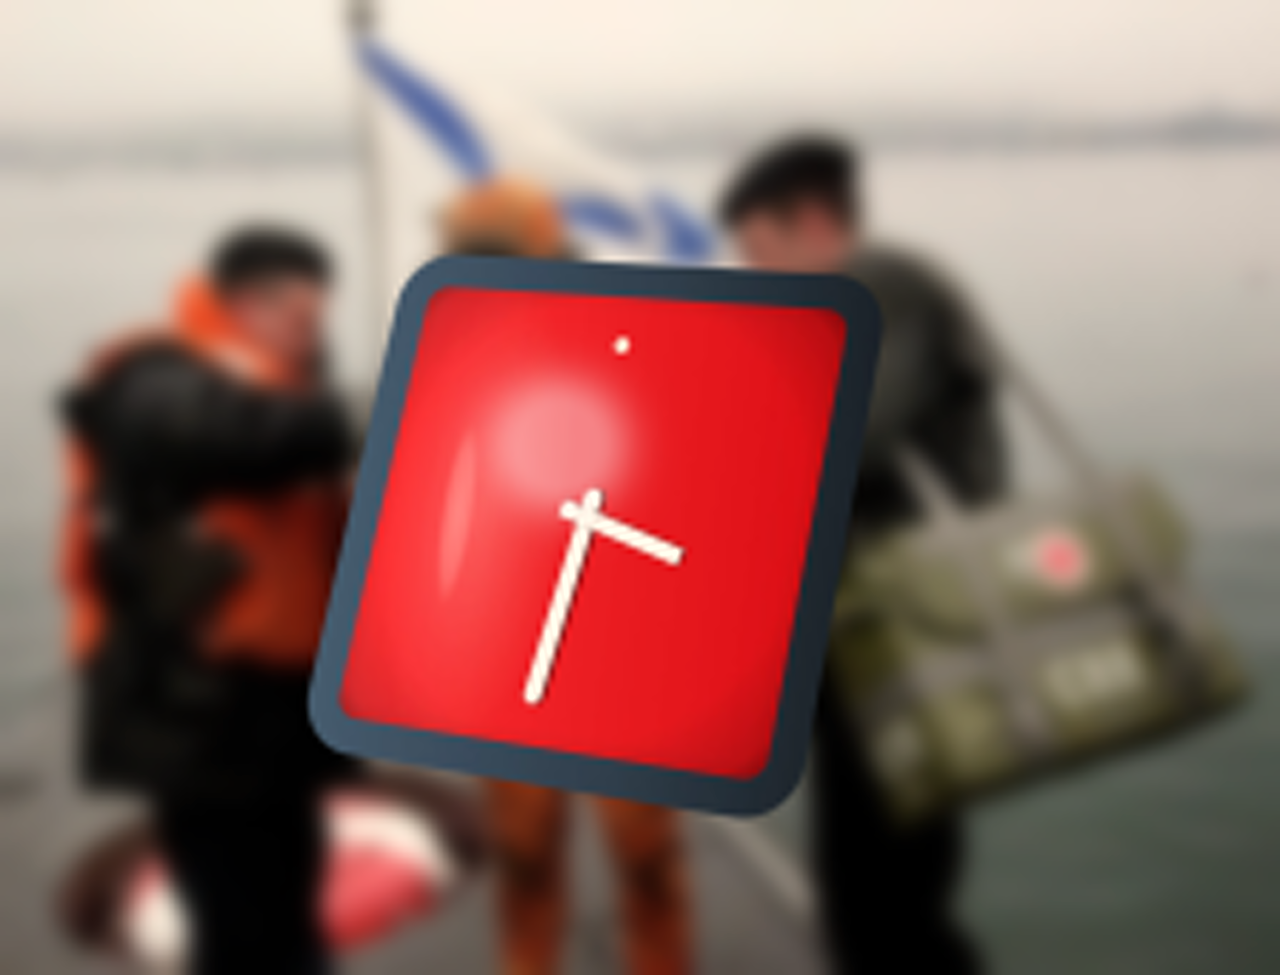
3.31
